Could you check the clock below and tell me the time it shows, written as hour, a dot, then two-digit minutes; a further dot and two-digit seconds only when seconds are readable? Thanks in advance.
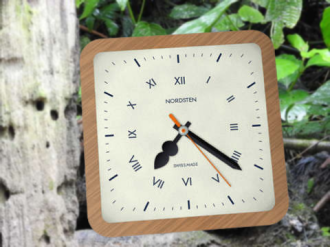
7.21.24
